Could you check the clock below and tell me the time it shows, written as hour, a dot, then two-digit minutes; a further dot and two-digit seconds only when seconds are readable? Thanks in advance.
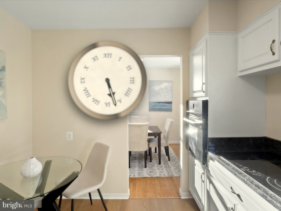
5.27
